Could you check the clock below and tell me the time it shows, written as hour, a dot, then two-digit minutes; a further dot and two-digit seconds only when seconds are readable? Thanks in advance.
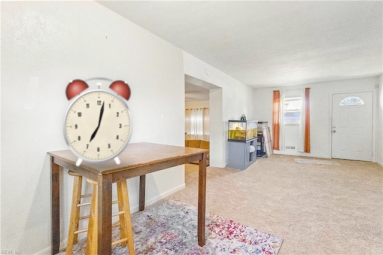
7.02
